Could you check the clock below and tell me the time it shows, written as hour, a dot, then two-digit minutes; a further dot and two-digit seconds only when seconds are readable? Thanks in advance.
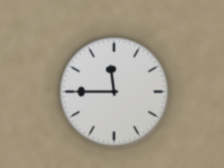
11.45
